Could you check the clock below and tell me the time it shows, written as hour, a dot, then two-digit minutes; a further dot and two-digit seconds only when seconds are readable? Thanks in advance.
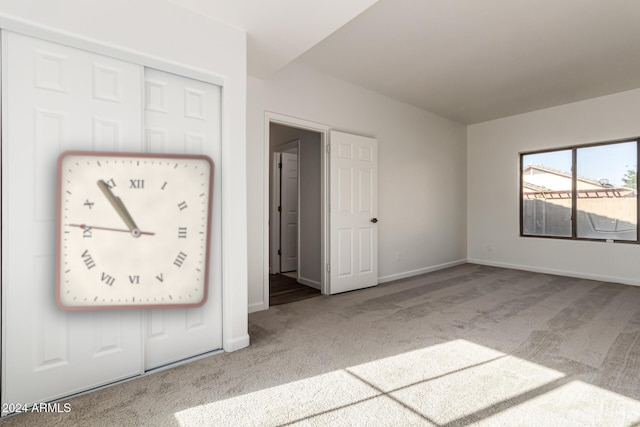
10.53.46
